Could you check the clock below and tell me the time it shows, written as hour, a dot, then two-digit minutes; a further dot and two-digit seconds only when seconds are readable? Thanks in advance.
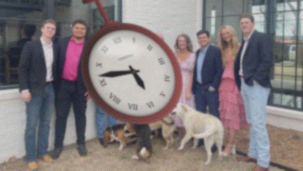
5.47
